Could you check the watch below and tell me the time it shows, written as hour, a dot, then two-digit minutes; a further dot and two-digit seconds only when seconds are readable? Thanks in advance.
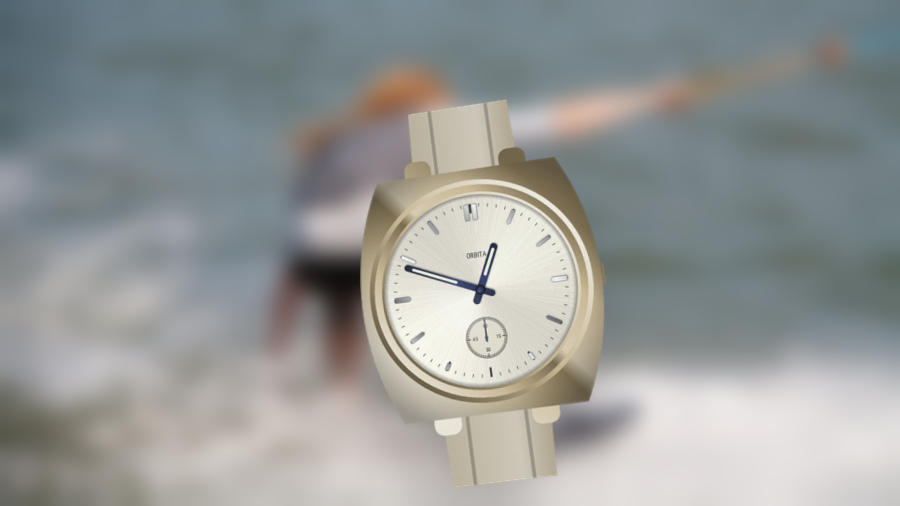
12.49
